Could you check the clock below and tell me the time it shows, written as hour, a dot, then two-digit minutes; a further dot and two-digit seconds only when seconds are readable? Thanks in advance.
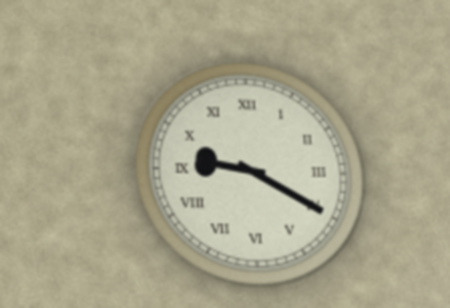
9.20
